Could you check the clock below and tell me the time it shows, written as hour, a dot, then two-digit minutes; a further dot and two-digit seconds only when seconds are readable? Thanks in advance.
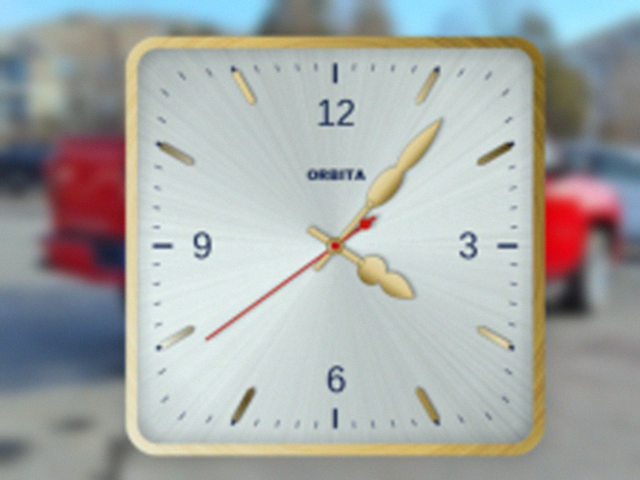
4.06.39
